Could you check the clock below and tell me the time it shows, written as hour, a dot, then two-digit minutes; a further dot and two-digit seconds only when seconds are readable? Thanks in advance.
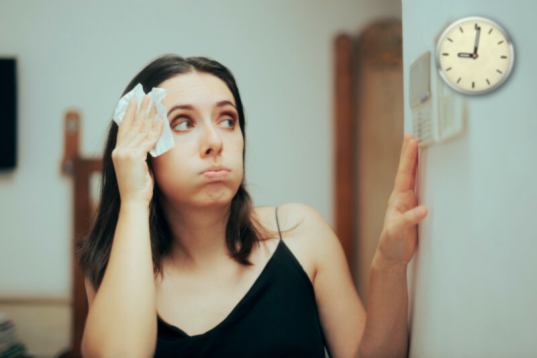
9.01
